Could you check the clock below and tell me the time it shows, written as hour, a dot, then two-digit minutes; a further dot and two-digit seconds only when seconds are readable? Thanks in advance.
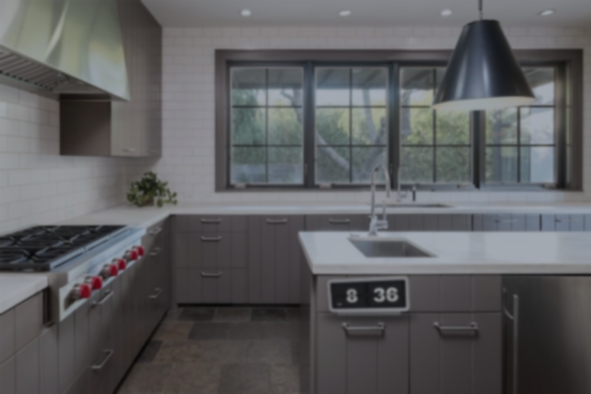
8.36
